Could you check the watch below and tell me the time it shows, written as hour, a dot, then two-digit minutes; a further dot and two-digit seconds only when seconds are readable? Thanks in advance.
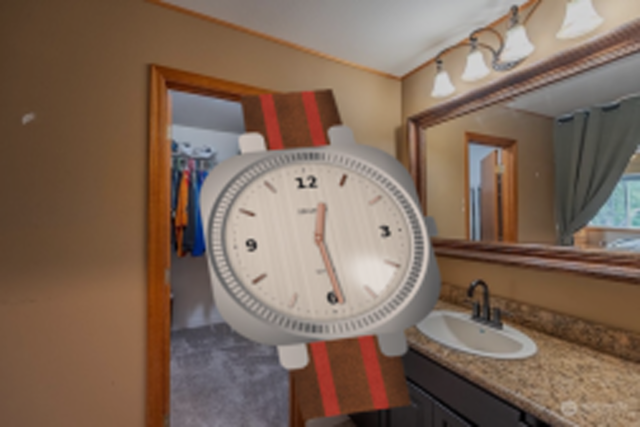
12.29
